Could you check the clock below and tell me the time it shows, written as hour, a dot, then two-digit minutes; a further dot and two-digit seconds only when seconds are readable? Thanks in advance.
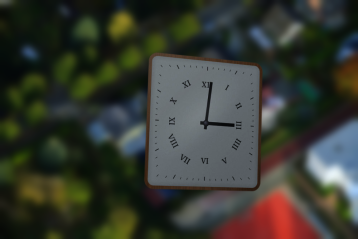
3.01
